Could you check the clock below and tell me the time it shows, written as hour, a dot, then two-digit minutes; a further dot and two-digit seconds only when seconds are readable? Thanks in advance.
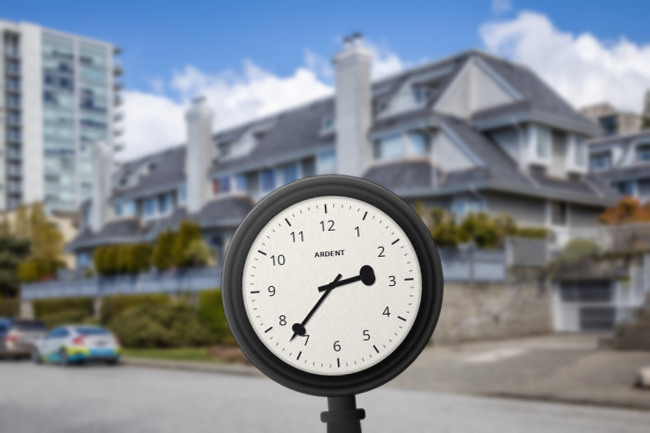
2.37
